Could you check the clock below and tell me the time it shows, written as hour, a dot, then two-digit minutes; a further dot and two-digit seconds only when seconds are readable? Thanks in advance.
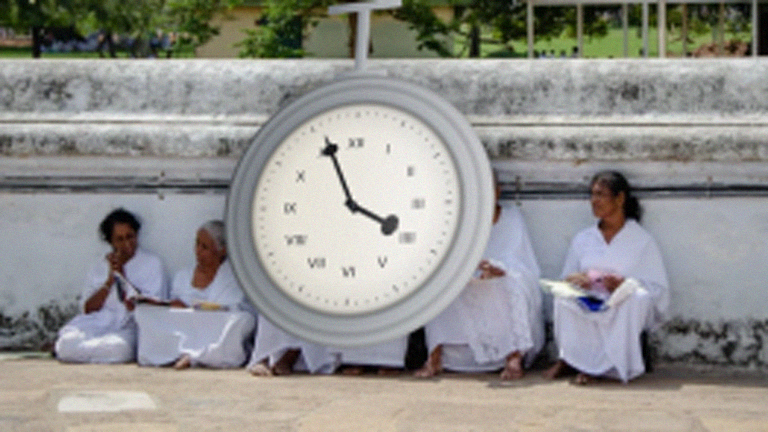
3.56
